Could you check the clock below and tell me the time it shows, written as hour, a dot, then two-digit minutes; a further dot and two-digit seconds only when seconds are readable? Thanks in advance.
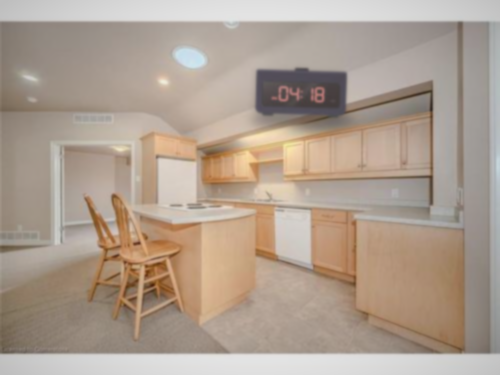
4.18
